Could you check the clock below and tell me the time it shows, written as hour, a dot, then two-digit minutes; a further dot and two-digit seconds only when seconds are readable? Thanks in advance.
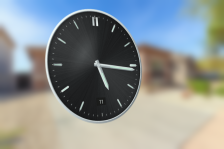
5.16
